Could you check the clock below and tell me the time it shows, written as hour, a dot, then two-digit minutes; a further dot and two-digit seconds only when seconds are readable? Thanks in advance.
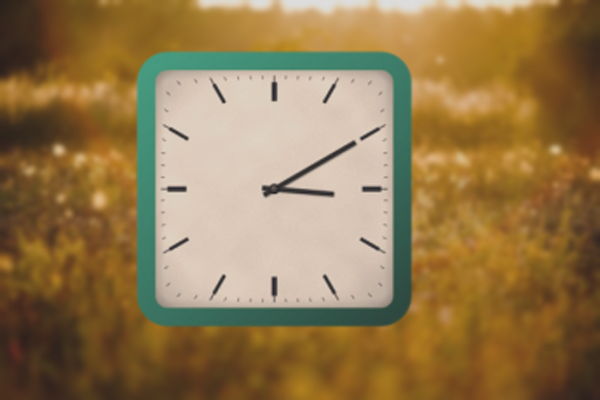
3.10
